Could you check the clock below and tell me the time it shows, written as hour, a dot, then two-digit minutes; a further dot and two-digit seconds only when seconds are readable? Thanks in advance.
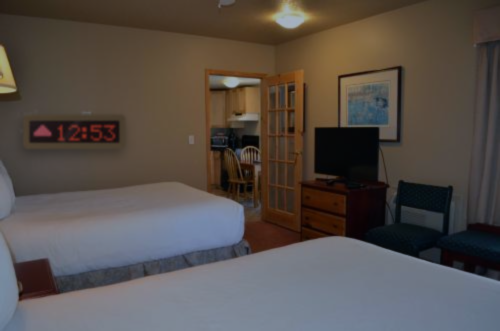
12.53
